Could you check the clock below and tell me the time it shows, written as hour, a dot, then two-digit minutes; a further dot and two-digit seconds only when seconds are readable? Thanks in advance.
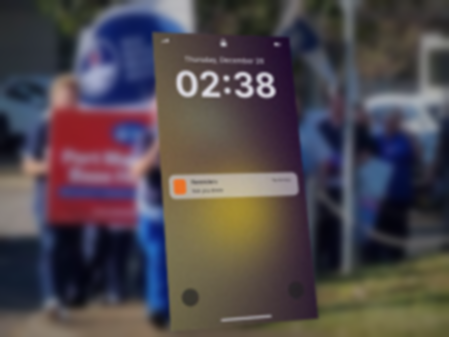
2.38
